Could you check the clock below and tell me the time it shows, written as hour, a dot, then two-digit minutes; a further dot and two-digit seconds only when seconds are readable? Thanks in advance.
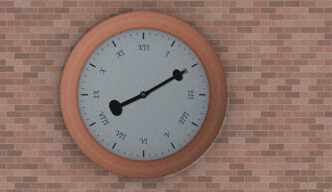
8.10
